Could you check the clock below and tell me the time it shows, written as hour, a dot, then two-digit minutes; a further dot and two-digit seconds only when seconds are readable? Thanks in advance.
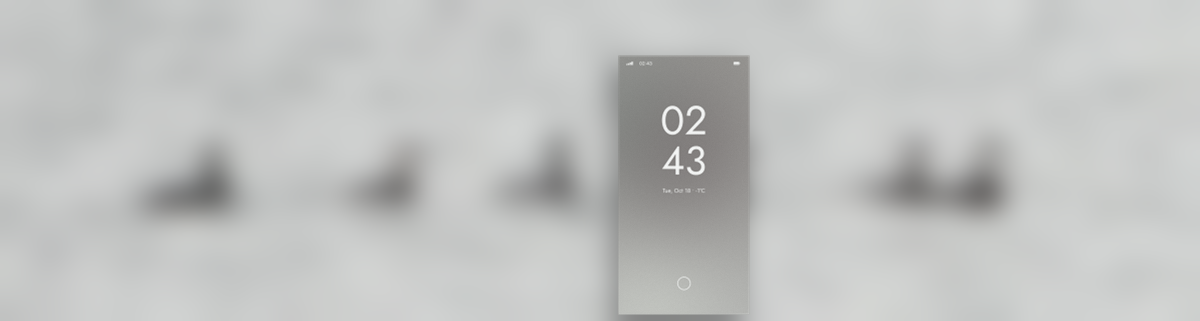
2.43
